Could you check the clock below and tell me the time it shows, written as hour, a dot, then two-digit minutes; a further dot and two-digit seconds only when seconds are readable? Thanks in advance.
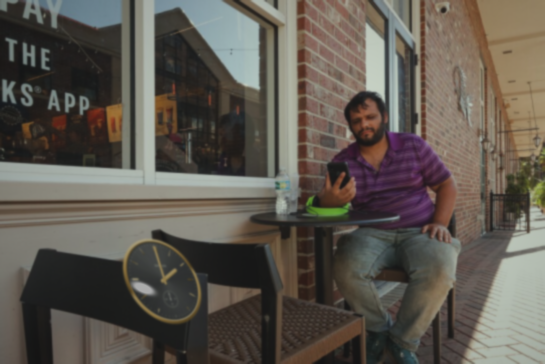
2.00
